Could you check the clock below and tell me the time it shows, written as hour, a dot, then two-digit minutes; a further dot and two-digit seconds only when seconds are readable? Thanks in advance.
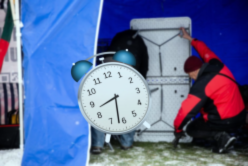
8.32
